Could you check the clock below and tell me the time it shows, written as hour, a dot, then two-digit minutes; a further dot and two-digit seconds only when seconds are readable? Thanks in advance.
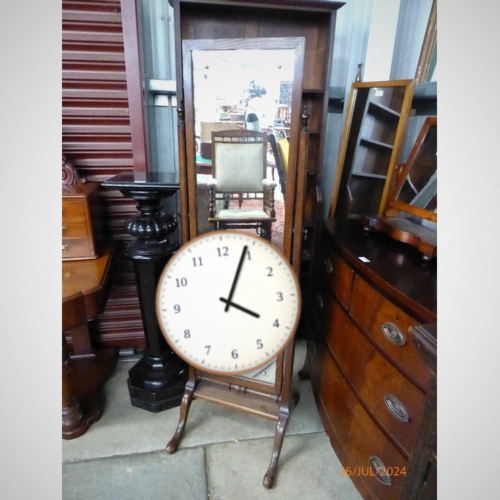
4.04
